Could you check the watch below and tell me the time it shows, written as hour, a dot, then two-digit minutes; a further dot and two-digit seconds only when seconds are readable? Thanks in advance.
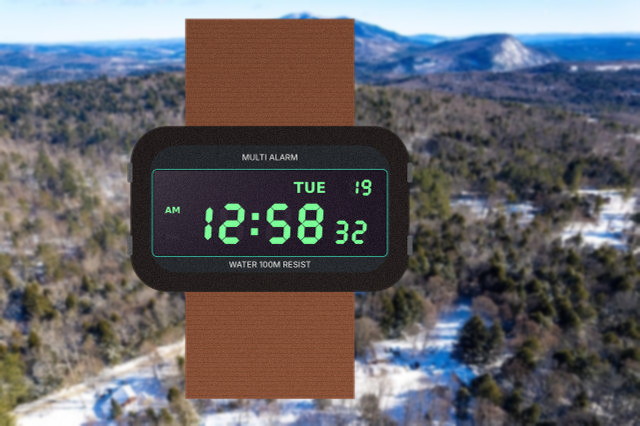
12.58.32
